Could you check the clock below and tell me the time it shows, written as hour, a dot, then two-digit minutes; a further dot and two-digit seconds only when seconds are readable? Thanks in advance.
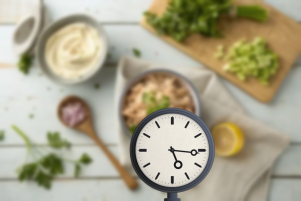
5.16
